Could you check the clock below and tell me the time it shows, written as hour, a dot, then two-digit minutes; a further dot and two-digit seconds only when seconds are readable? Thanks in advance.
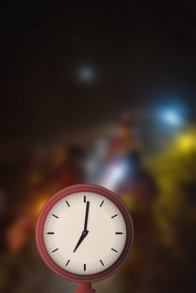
7.01
